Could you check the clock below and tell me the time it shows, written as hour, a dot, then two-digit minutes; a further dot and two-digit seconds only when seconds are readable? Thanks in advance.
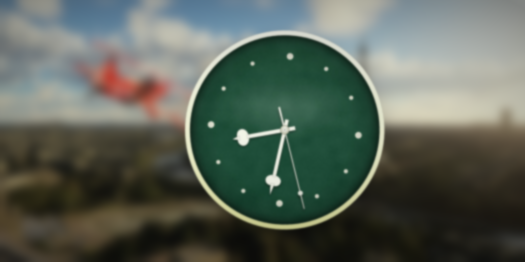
8.31.27
